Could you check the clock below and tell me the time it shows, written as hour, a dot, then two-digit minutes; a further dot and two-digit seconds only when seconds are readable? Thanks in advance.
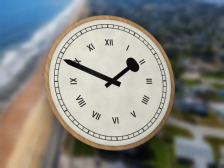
1.49
